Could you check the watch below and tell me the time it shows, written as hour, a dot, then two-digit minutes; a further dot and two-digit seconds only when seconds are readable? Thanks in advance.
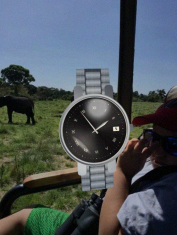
1.54
